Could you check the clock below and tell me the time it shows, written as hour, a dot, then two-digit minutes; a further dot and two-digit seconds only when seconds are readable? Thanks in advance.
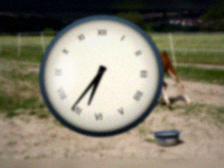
6.36
